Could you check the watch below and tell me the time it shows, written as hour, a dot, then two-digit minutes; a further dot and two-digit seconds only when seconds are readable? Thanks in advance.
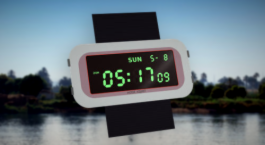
5.17.09
